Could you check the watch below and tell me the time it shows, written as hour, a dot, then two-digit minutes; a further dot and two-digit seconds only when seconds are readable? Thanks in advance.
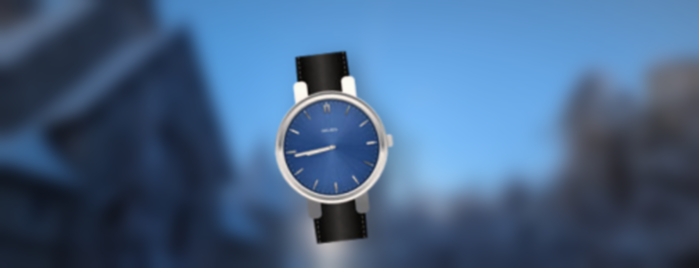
8.44
